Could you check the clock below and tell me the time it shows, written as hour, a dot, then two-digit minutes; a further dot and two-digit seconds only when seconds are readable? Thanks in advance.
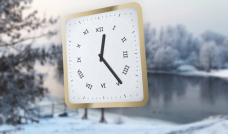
12.24
